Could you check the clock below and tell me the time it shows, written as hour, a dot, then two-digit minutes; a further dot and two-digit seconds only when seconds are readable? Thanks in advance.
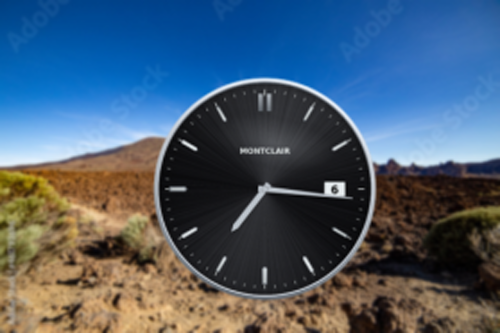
7.16
